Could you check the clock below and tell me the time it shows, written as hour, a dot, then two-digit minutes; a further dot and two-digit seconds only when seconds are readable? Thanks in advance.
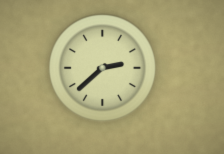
2.38
